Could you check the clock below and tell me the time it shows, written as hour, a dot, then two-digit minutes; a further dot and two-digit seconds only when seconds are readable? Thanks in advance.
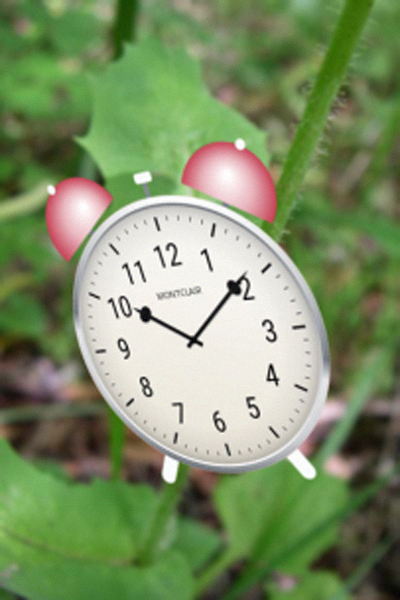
10.09
